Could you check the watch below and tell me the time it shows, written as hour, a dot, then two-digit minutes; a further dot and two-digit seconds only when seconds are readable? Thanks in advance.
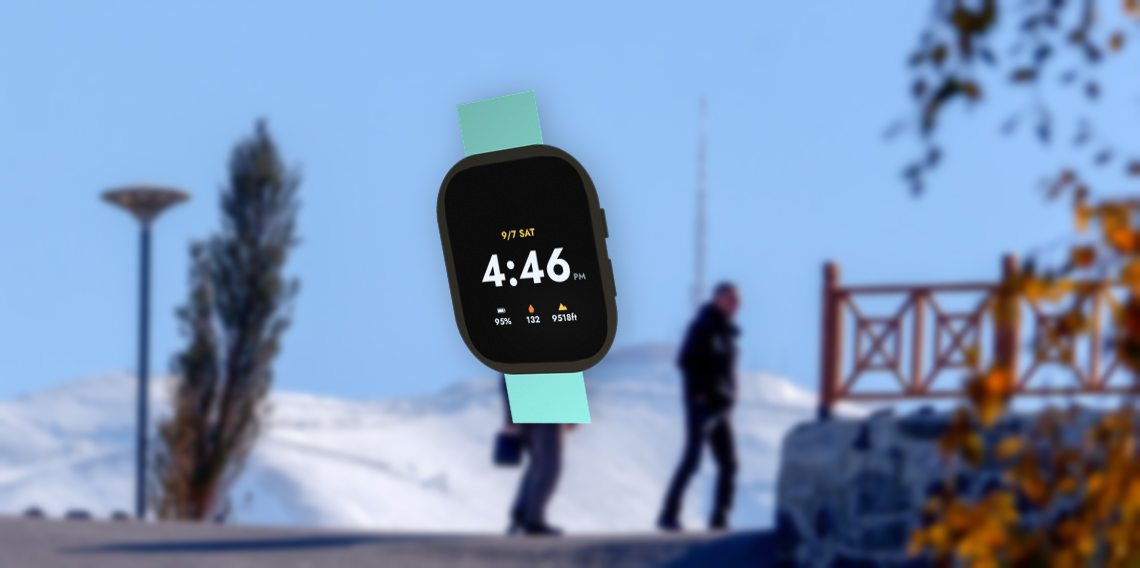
4.46
